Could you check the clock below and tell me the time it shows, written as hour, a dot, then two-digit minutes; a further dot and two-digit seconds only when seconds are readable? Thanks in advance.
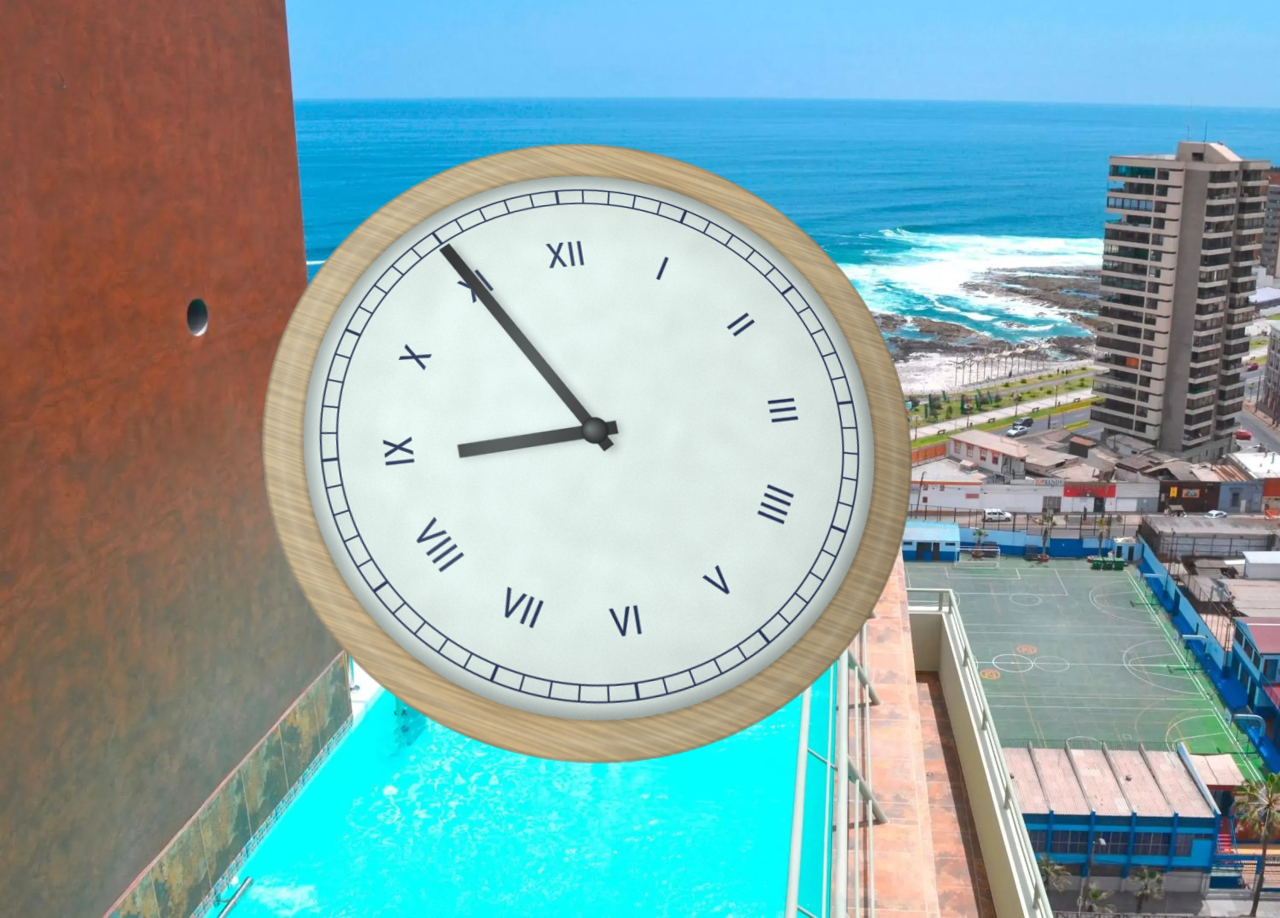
8.55
